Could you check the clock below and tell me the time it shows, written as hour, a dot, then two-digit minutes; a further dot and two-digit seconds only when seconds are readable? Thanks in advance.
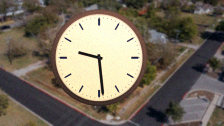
9.29
